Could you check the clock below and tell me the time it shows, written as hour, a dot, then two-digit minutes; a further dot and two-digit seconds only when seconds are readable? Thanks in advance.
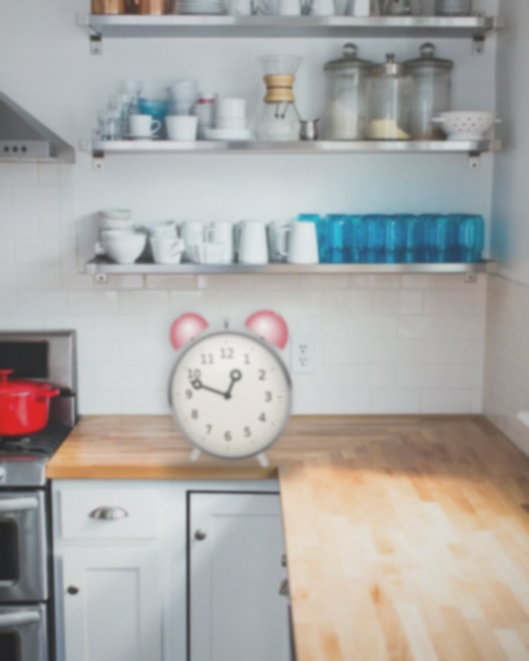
12.48
